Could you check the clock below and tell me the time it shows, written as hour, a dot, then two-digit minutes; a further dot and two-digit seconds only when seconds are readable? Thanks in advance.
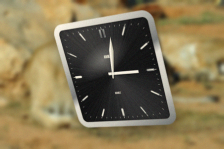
3.02
